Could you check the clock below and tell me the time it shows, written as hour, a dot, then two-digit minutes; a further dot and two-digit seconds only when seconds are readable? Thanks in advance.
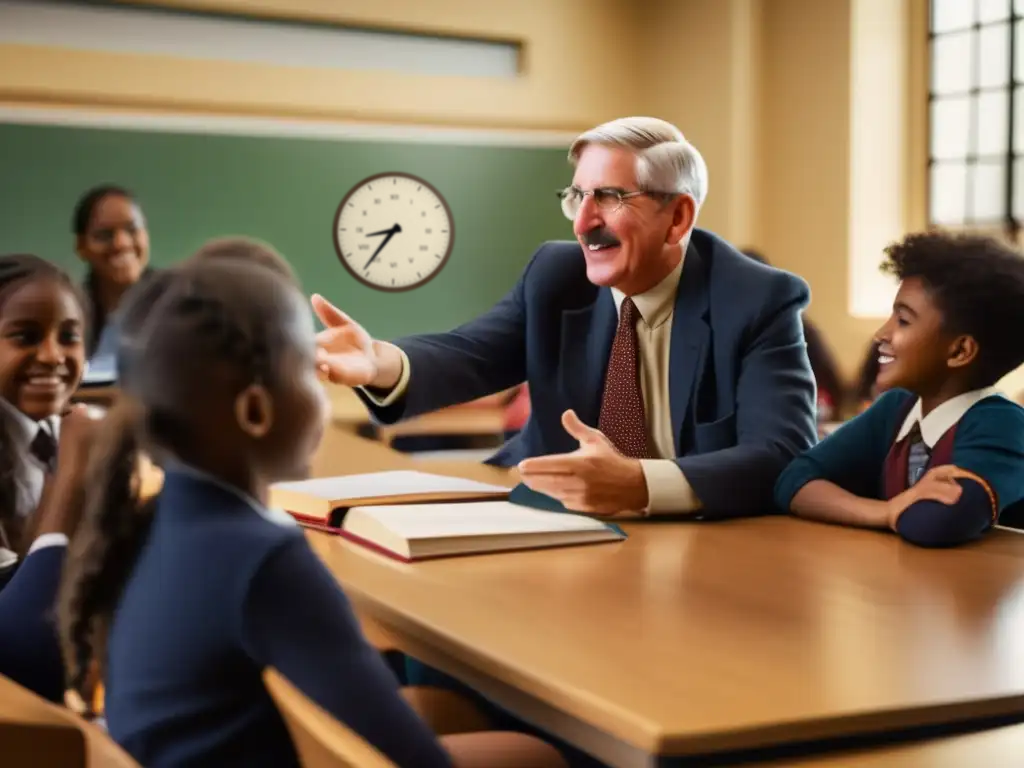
8.36
